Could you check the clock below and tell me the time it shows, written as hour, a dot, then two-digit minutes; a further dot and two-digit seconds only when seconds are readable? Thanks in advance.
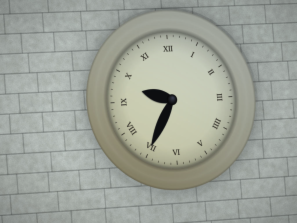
9.35
